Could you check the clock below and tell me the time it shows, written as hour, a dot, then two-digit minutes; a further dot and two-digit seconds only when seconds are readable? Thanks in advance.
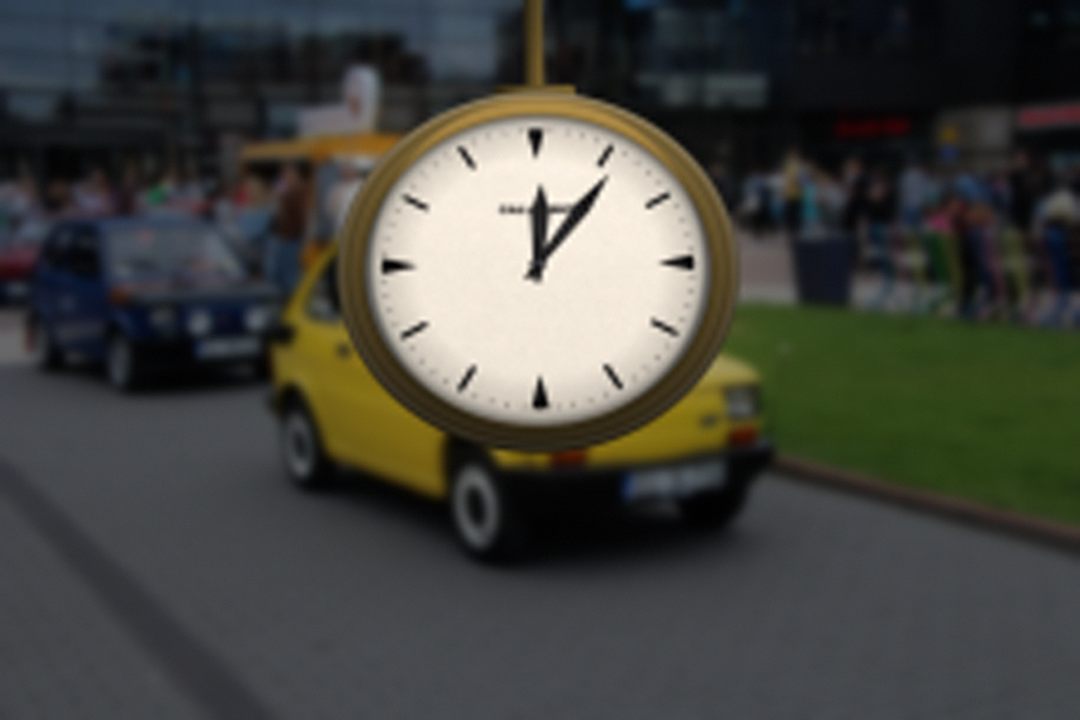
12.06
